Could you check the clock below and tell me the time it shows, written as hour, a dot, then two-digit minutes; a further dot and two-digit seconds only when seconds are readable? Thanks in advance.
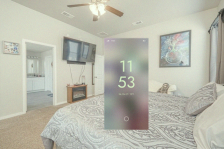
11.53
